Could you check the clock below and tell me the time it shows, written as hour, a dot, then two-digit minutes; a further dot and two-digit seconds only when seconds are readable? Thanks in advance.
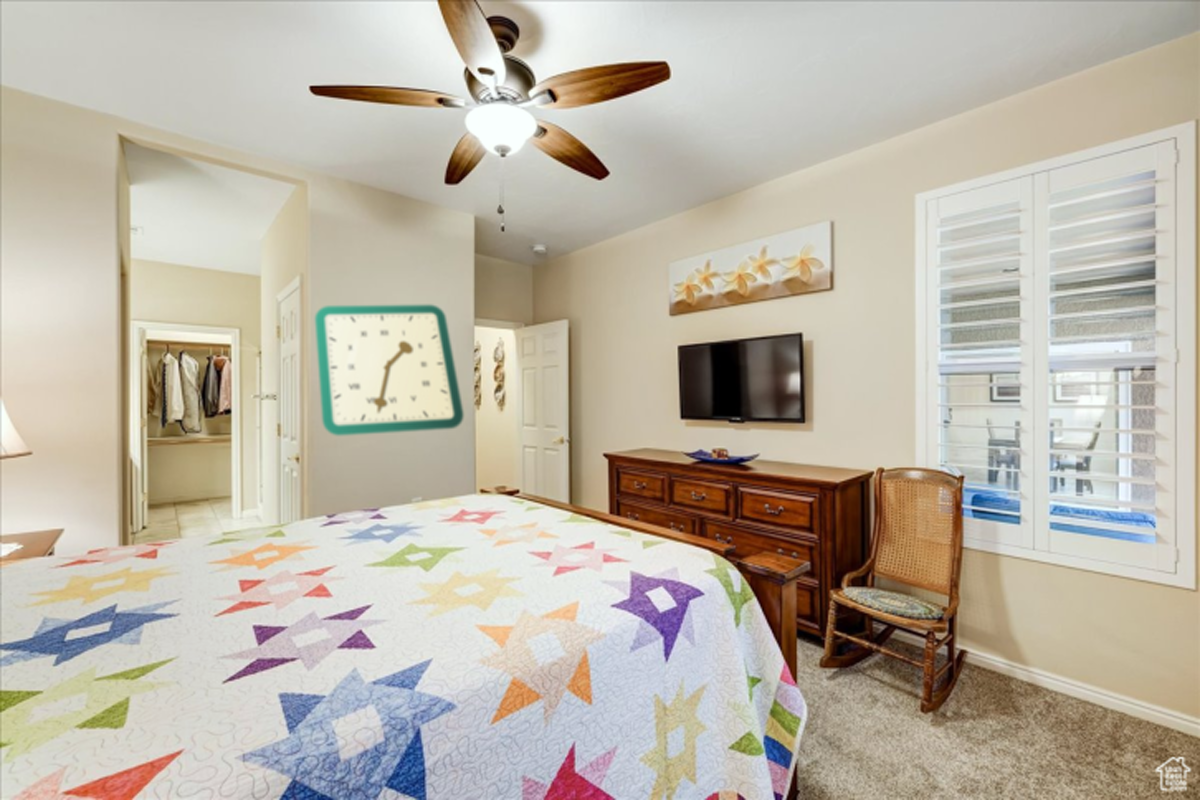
1.33
